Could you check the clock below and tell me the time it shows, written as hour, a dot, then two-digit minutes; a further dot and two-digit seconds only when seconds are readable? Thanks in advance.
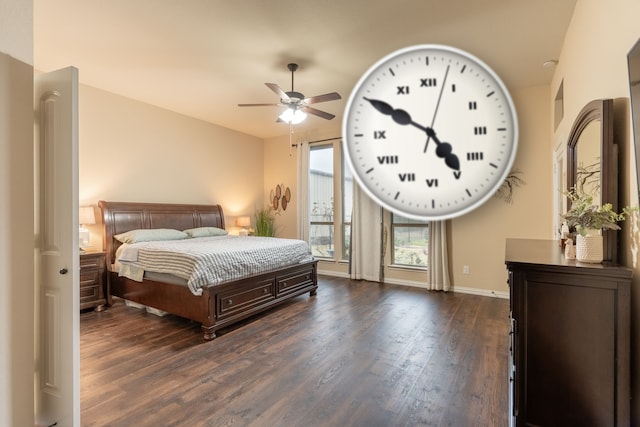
4.50.03
